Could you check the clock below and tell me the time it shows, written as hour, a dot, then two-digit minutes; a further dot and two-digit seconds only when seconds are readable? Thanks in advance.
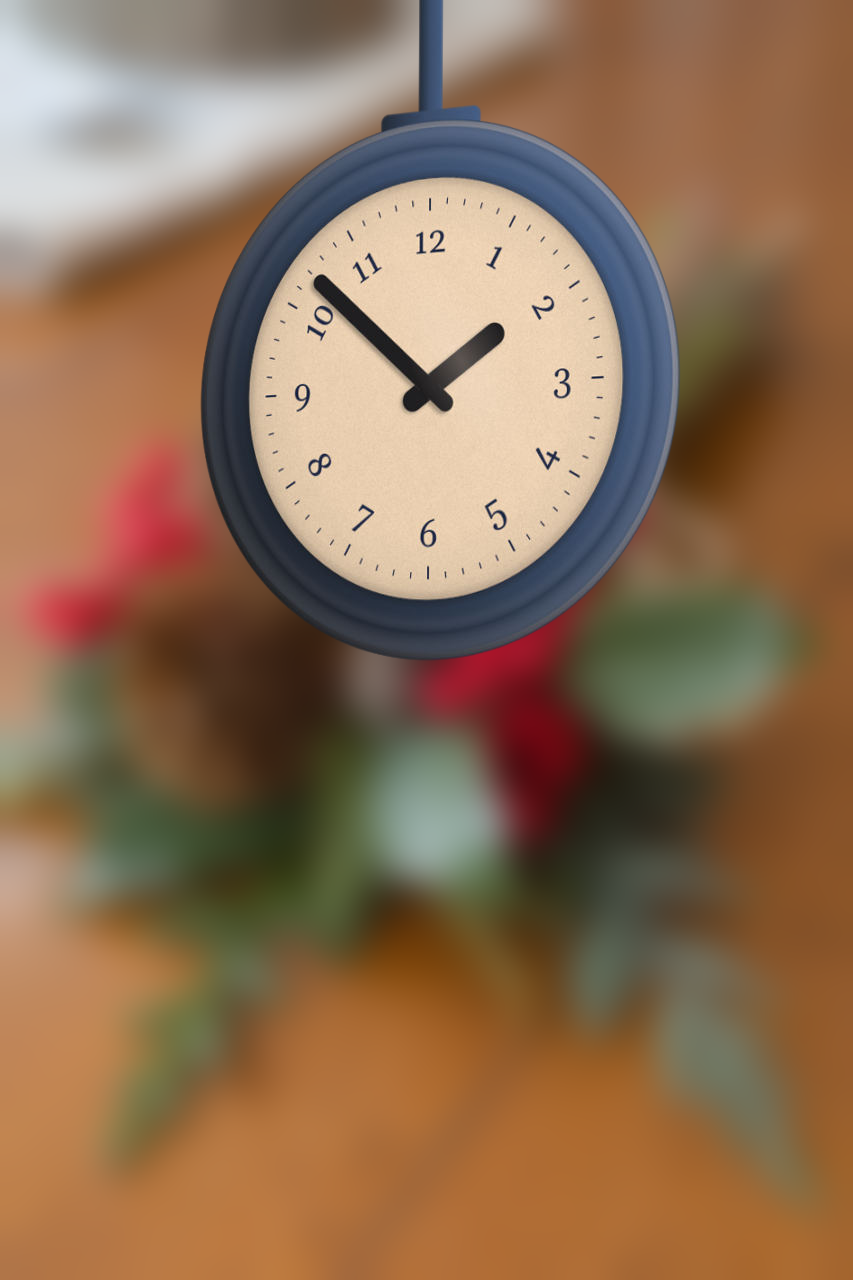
1.52
